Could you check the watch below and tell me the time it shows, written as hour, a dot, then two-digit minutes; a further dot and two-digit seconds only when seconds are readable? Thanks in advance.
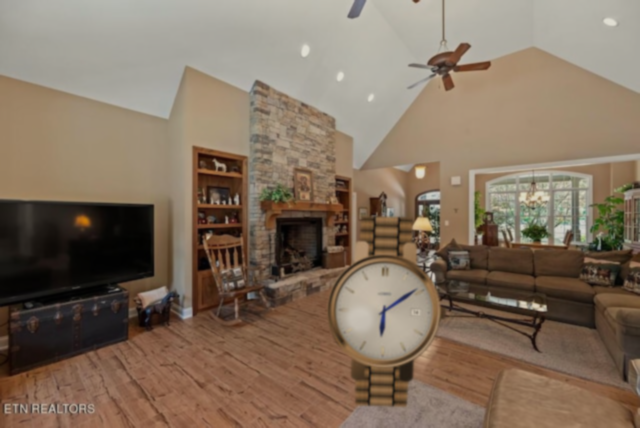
6.09
